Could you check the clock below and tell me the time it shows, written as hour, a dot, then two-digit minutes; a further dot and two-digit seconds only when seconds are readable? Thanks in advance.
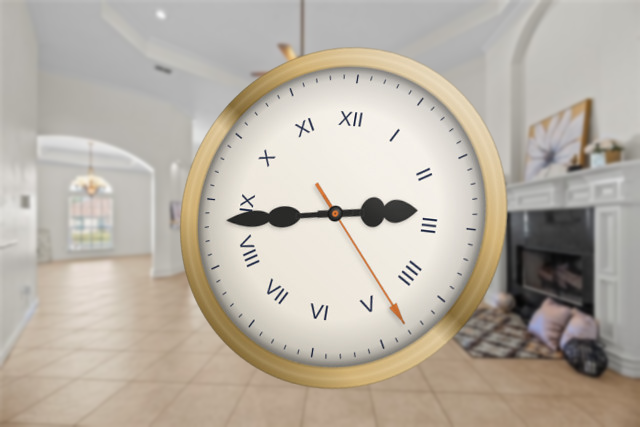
2.43.23
